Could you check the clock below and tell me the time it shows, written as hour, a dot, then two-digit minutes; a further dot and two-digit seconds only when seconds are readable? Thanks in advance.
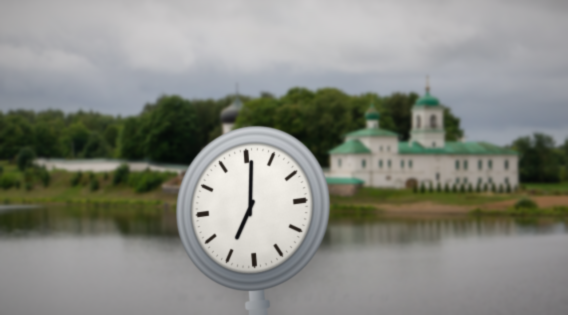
7.01
